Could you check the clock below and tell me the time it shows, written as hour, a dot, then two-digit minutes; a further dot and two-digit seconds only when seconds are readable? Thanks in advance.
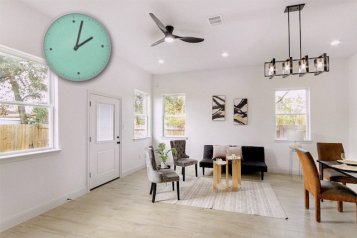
2.03
